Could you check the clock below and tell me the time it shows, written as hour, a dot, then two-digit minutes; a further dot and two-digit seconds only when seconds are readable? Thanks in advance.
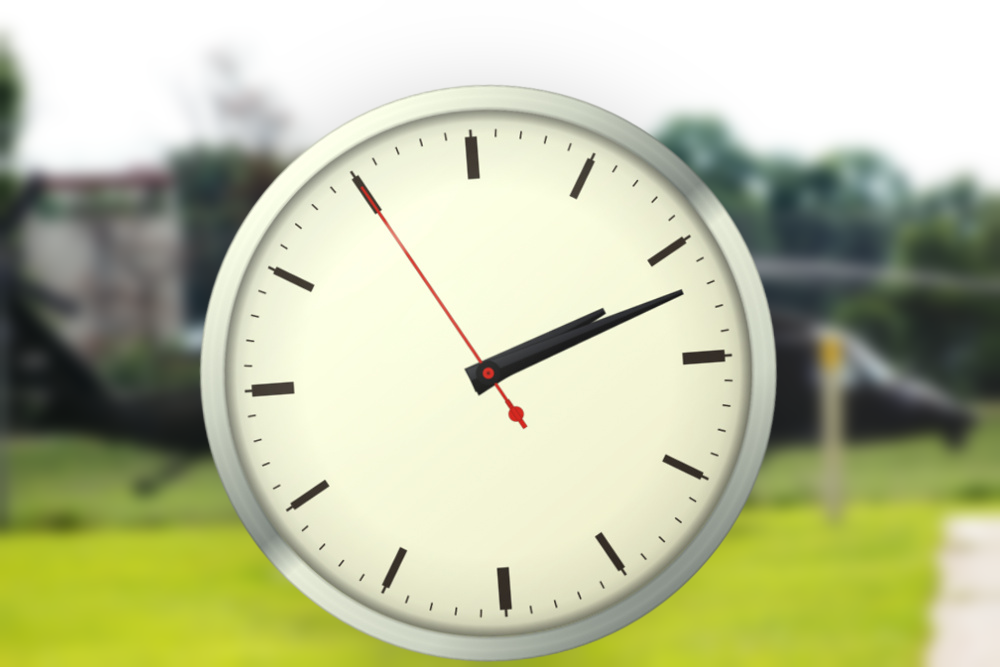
2.11.55
